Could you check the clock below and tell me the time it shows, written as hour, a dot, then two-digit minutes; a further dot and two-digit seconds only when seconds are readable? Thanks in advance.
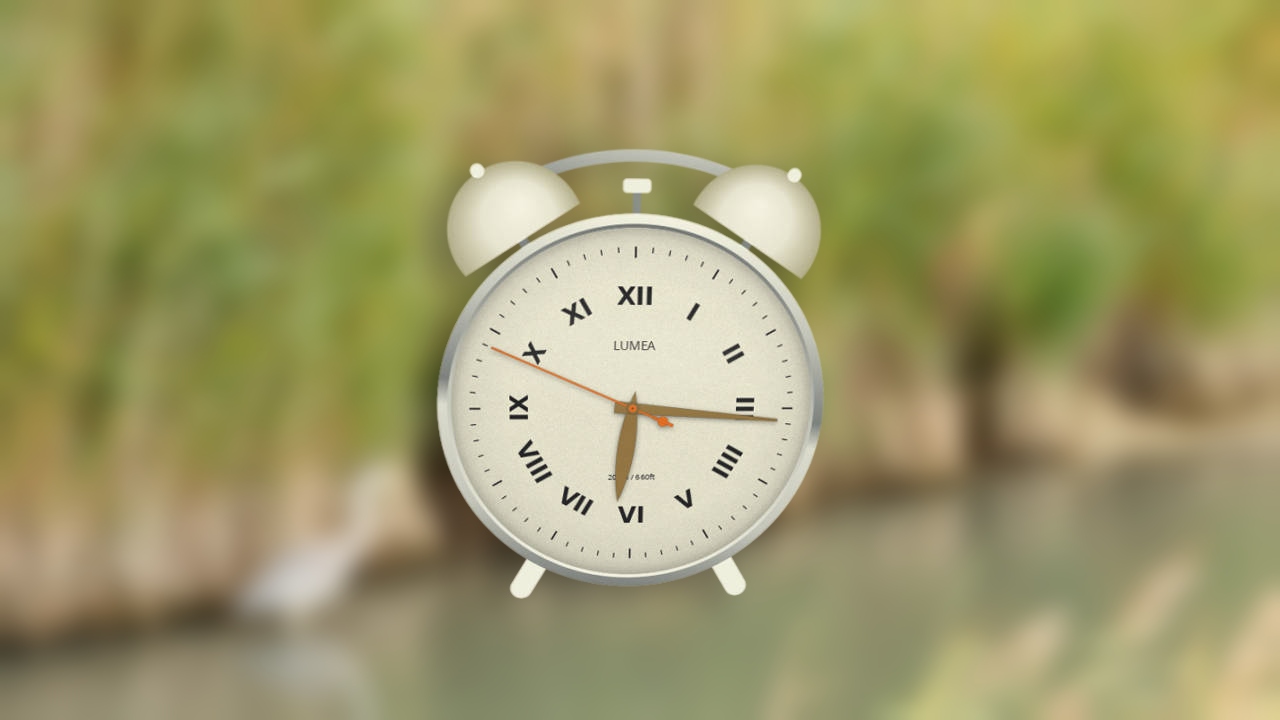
6.15.49
